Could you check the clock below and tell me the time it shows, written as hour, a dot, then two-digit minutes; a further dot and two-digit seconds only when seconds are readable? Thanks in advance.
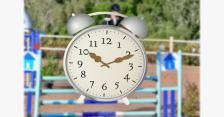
10.11
